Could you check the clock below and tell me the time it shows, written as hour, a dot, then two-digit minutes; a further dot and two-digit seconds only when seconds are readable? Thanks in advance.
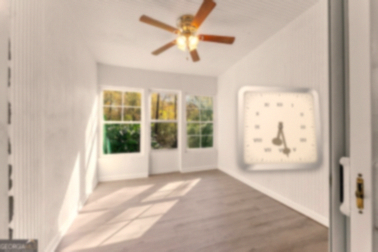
6.28
